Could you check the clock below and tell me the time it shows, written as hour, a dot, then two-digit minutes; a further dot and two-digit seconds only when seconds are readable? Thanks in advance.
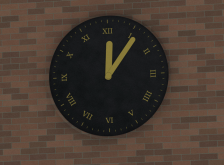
12.06
